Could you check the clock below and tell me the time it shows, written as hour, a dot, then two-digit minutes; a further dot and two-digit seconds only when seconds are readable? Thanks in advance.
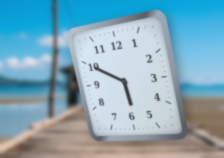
5.50
